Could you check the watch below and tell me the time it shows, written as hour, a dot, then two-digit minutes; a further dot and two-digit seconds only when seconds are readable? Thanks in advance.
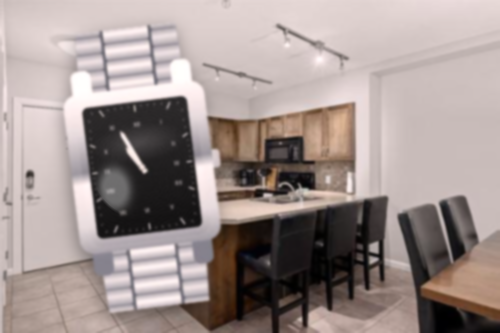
10.56
